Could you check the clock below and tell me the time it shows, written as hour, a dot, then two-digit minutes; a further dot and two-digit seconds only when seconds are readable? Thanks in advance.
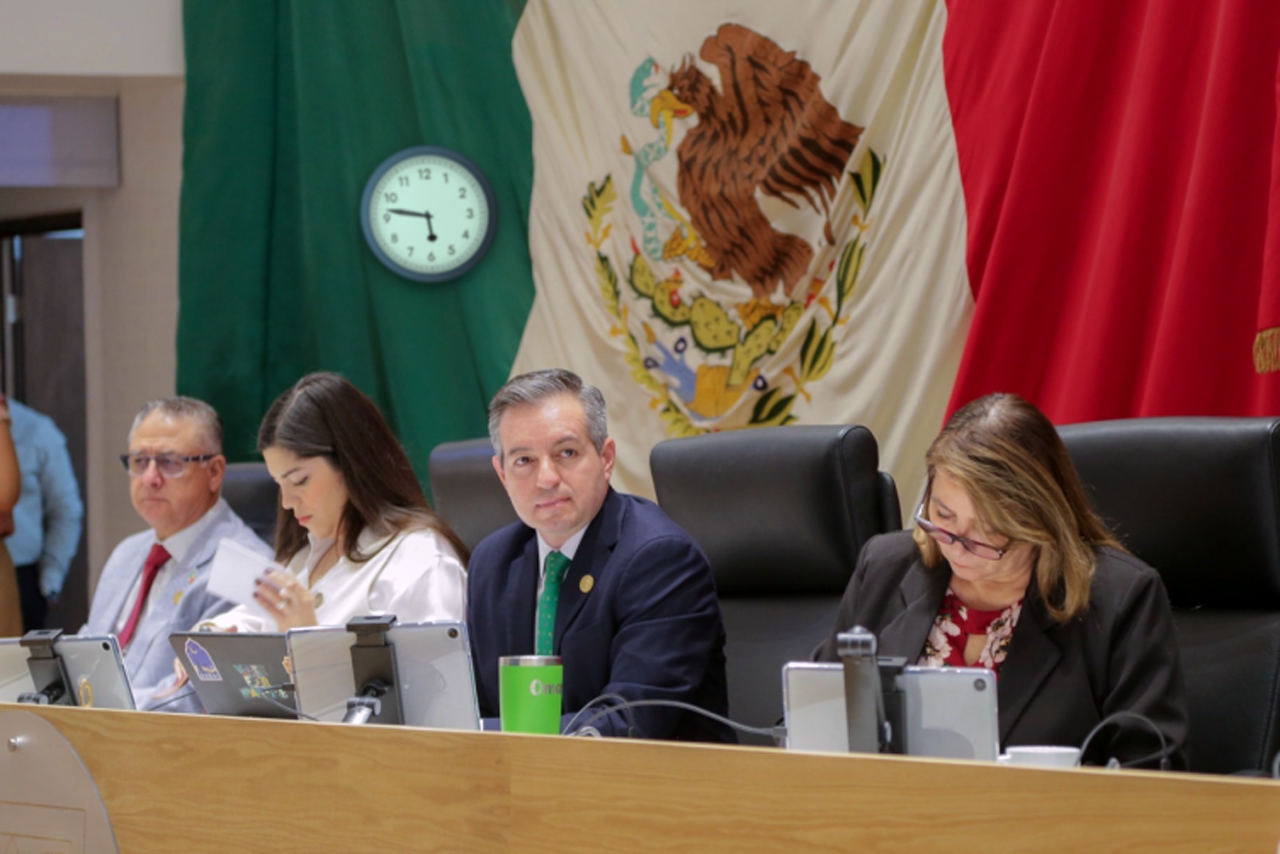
5.47
